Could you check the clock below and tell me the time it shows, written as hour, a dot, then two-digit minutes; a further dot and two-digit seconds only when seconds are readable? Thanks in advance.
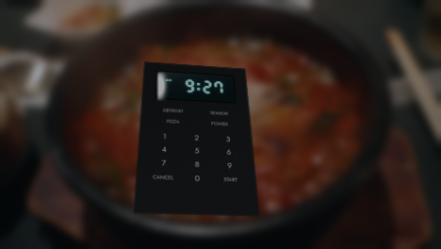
9.27
